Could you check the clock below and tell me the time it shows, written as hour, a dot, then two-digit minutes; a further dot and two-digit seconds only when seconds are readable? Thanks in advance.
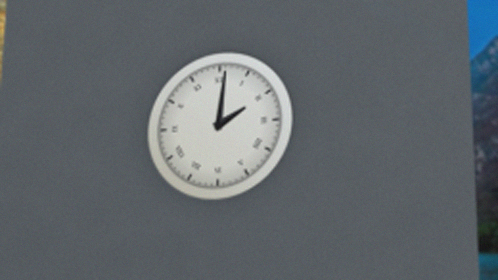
2.01
